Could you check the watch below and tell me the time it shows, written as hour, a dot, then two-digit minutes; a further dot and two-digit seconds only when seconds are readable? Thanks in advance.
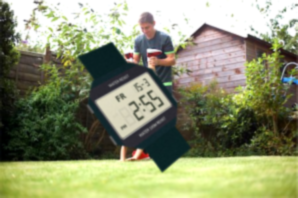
2.55
